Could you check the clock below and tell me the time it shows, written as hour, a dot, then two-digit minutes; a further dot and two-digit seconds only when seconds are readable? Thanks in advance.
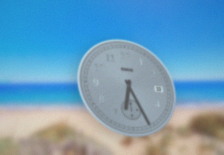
6.26
